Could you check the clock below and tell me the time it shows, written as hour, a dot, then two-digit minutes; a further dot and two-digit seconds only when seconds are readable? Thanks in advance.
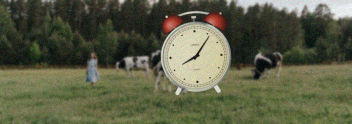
8.06
